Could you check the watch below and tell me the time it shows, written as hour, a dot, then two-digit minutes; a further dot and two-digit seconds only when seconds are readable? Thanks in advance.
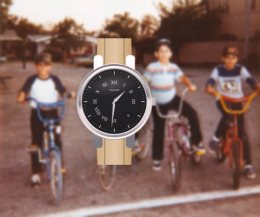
1.31
